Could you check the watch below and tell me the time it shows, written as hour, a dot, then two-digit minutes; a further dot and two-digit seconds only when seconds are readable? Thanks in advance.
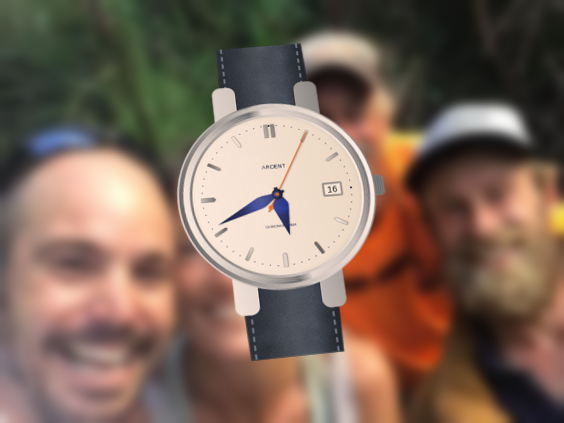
5.41.05
